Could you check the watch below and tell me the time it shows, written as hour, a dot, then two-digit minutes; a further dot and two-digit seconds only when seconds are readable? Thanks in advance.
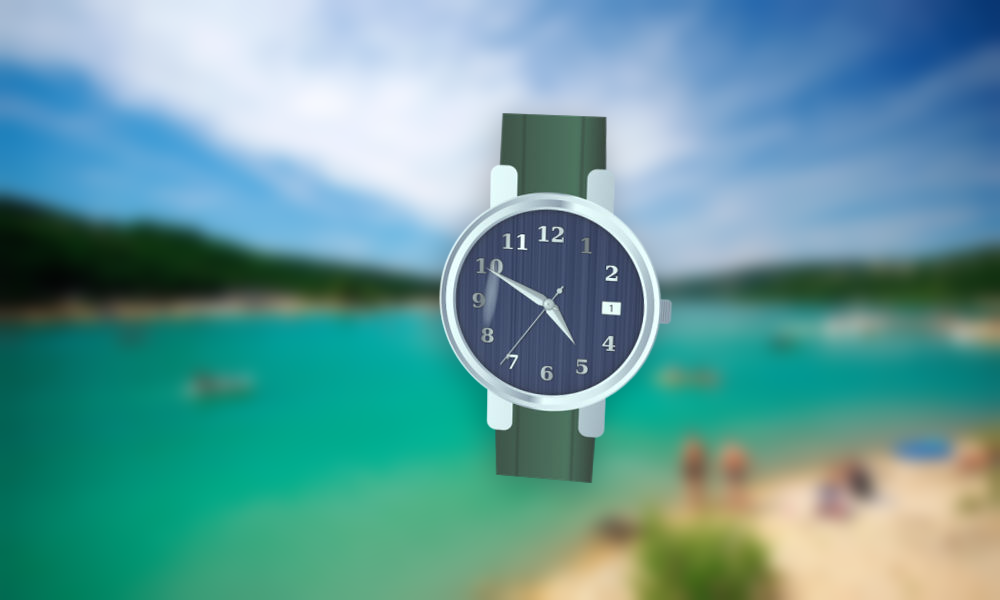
4.49.36
